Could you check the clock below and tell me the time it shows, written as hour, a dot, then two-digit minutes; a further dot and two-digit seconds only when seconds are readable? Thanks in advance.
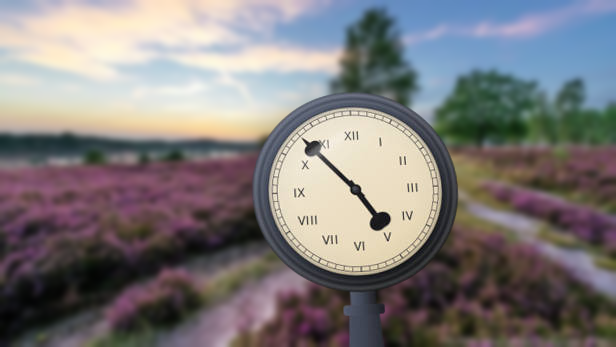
4.53
